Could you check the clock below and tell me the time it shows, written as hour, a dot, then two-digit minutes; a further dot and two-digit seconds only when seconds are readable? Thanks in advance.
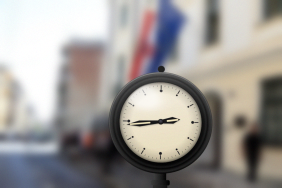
2.44
